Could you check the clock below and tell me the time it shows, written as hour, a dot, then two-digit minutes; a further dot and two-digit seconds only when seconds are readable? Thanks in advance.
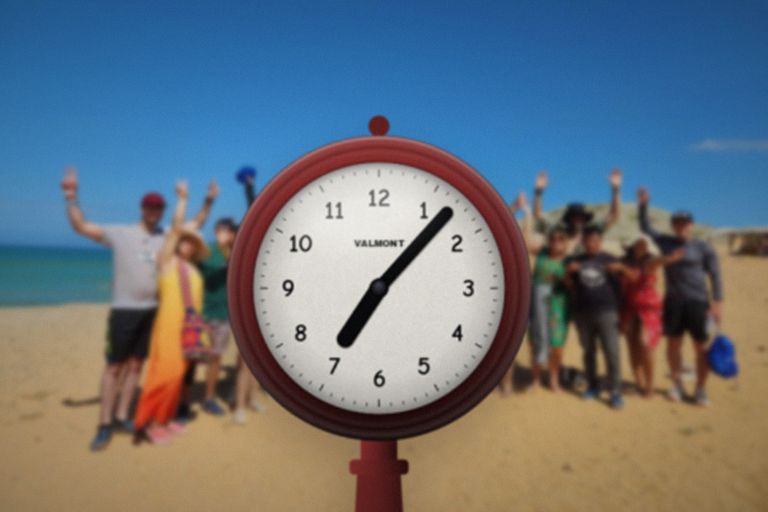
7.07
